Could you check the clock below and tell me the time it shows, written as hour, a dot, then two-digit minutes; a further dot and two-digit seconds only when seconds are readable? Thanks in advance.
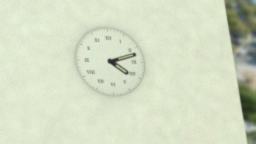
4.12
